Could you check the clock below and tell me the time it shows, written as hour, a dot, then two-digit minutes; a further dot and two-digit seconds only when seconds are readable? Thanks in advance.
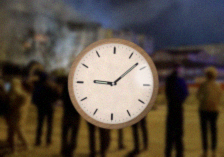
9.08
